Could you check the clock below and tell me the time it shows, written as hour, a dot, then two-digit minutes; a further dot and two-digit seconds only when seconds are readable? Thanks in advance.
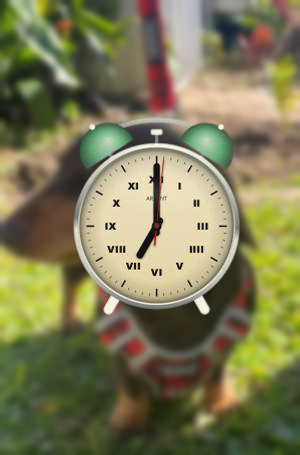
7.00.01
